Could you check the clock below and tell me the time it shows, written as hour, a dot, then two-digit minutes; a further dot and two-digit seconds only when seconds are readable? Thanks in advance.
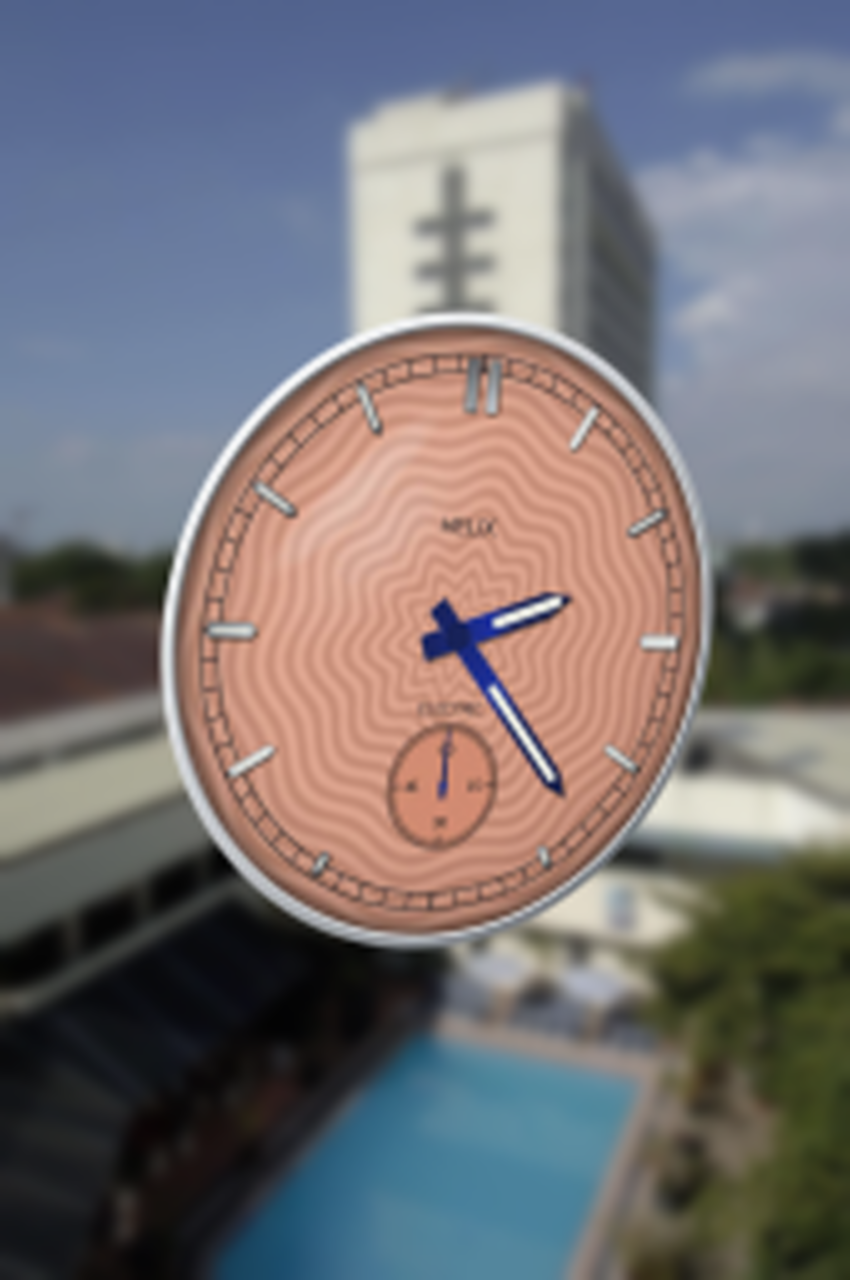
2.23
